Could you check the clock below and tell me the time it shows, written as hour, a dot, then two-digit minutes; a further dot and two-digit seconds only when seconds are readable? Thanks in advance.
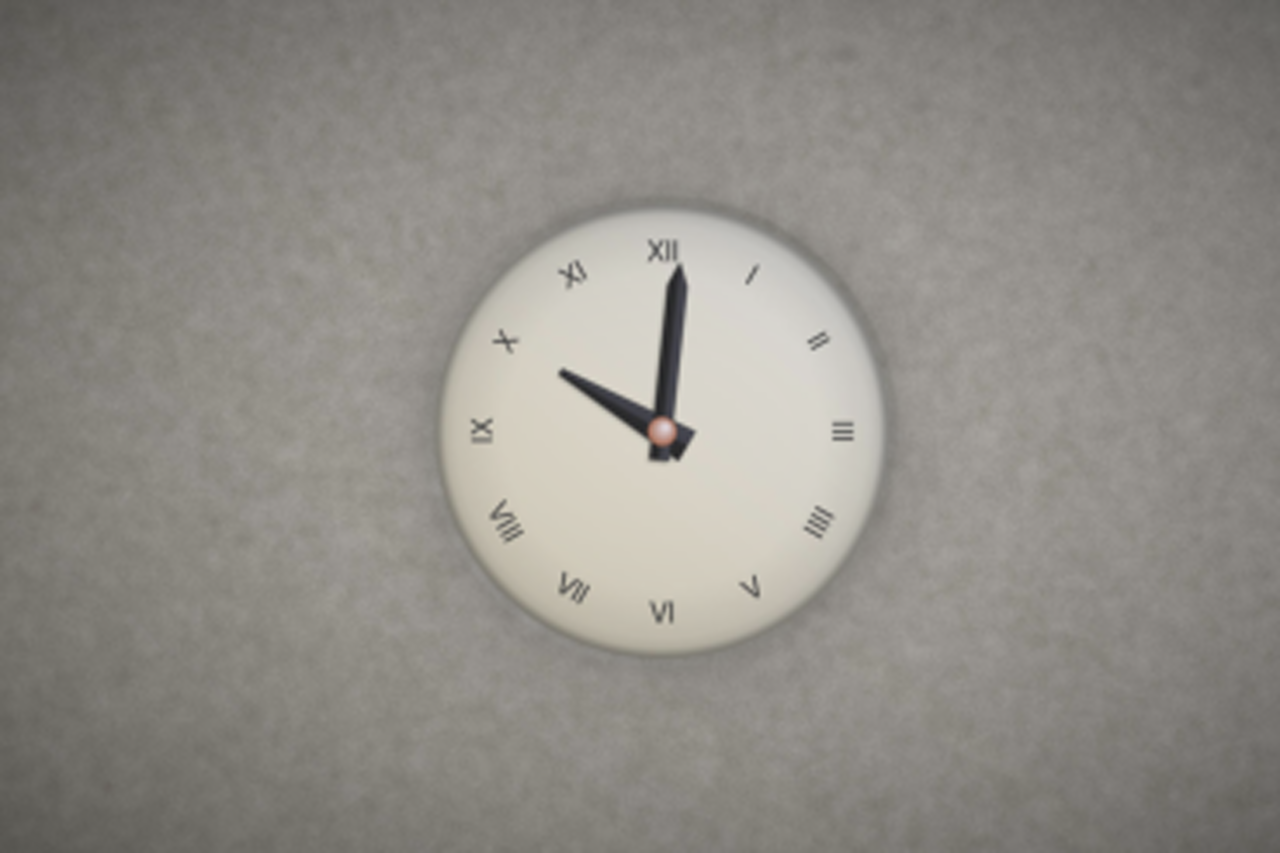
10.01
